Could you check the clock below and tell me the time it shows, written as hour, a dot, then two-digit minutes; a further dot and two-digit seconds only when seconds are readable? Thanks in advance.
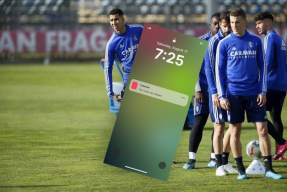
7.25
